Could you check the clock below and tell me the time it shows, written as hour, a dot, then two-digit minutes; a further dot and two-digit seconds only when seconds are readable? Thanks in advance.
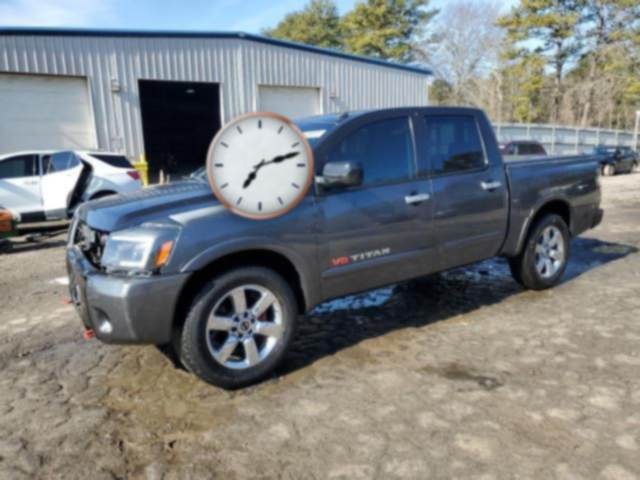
7.12
